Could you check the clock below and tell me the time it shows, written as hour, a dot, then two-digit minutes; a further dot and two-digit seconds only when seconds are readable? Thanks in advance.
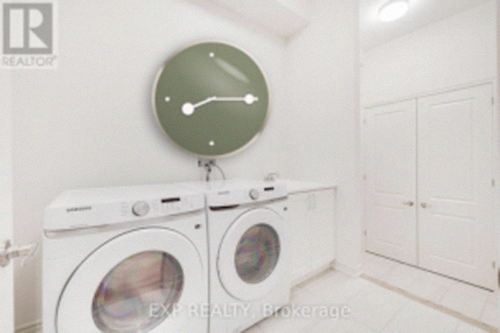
8.15
